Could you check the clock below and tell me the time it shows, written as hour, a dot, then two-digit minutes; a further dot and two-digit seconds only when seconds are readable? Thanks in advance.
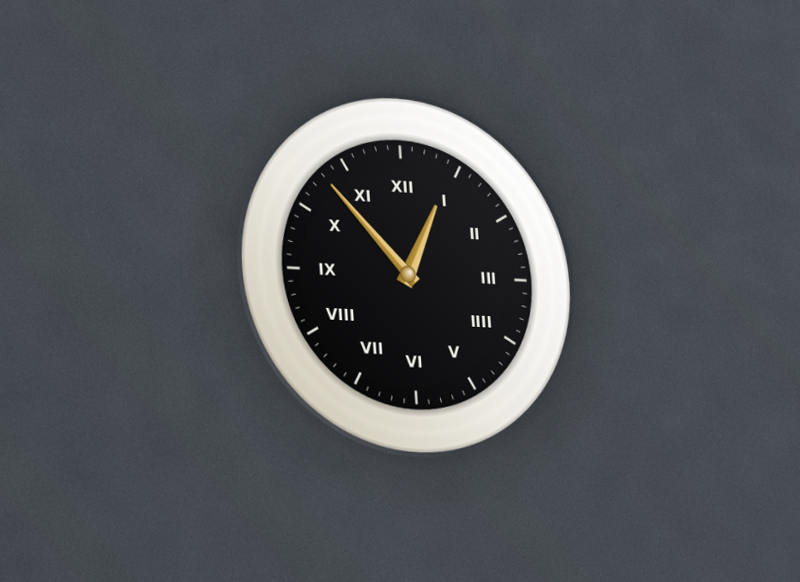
12.53
